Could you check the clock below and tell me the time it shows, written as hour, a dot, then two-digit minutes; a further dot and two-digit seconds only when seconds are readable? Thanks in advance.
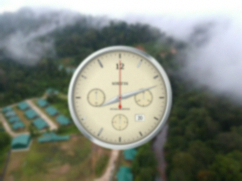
8.12
